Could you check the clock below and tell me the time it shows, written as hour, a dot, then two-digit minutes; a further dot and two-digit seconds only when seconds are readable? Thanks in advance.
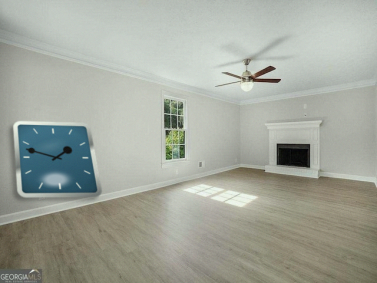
1.48
